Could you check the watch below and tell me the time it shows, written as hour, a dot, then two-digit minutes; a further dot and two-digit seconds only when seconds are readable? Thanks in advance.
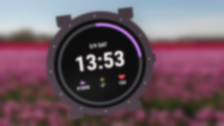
13.53
